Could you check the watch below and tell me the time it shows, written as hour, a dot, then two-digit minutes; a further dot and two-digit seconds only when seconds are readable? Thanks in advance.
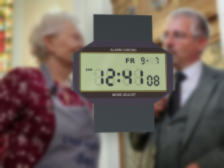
12.41.08
